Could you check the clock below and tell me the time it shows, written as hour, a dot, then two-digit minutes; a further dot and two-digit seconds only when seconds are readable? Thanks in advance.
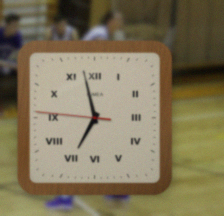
6.57.46
